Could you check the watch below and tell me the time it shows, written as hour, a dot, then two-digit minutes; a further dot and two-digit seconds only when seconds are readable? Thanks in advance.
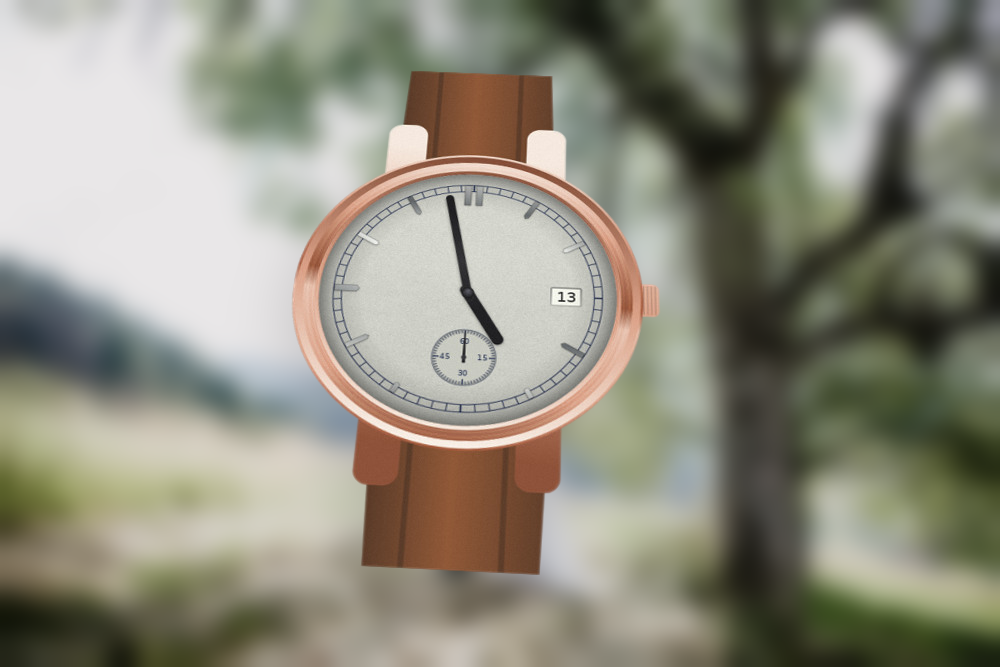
4.58
